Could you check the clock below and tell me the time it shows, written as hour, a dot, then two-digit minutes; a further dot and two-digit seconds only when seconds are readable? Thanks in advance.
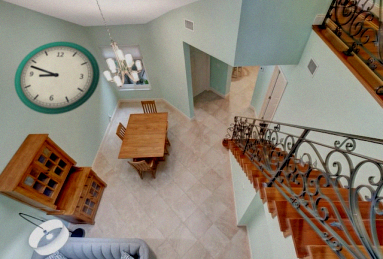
8.48
